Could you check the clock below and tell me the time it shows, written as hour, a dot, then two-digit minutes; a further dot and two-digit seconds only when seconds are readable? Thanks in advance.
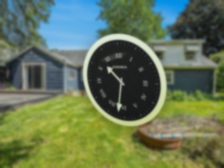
10.32
